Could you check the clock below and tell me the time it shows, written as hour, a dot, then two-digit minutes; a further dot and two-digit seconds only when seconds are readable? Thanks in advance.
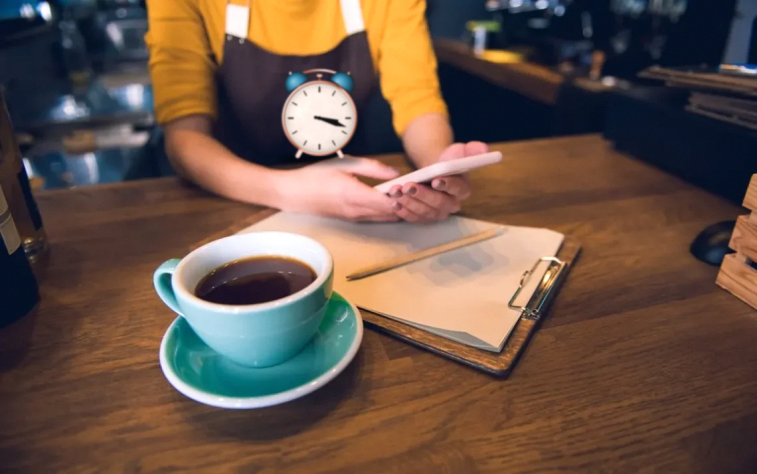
3.18
